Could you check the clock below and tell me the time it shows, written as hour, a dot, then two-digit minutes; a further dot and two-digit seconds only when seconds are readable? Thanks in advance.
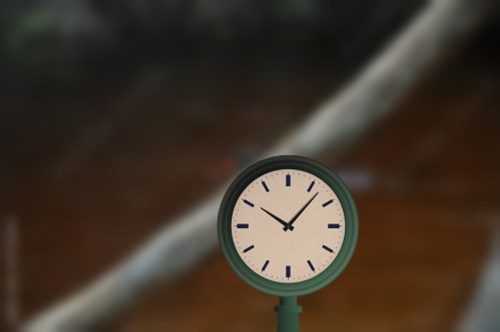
10.07
